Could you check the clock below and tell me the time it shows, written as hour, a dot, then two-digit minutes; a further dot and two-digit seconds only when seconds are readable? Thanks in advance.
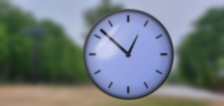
12.52
